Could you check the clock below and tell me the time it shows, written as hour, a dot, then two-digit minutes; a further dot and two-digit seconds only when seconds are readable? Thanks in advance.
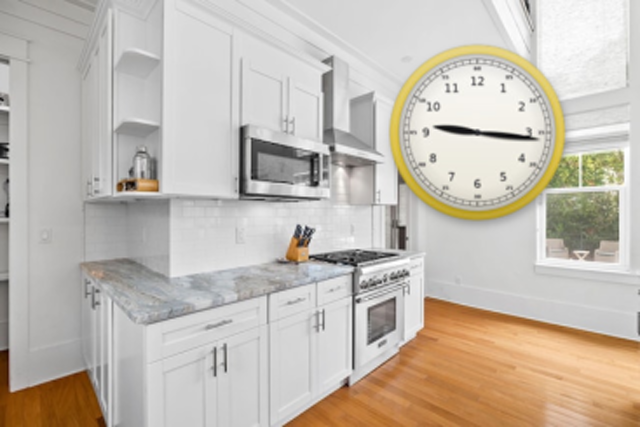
9.16
